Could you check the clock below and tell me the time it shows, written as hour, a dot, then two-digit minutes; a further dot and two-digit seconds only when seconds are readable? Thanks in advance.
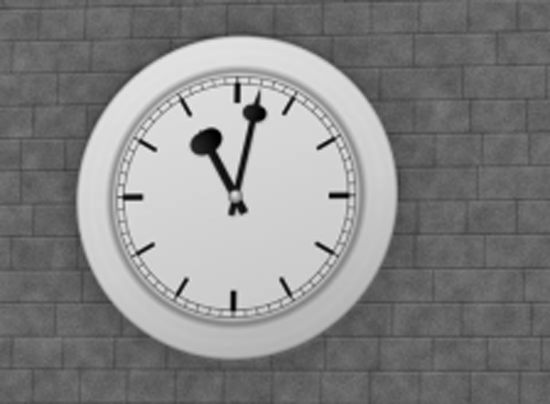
11.02
